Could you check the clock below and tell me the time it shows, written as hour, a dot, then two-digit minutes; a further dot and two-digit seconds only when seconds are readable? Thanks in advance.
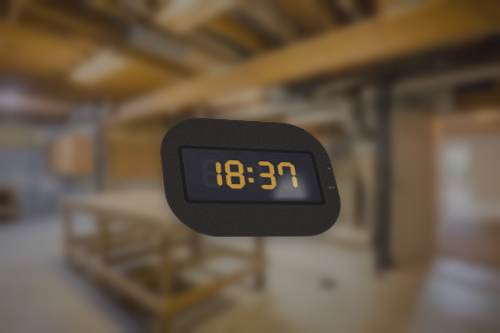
18.37
